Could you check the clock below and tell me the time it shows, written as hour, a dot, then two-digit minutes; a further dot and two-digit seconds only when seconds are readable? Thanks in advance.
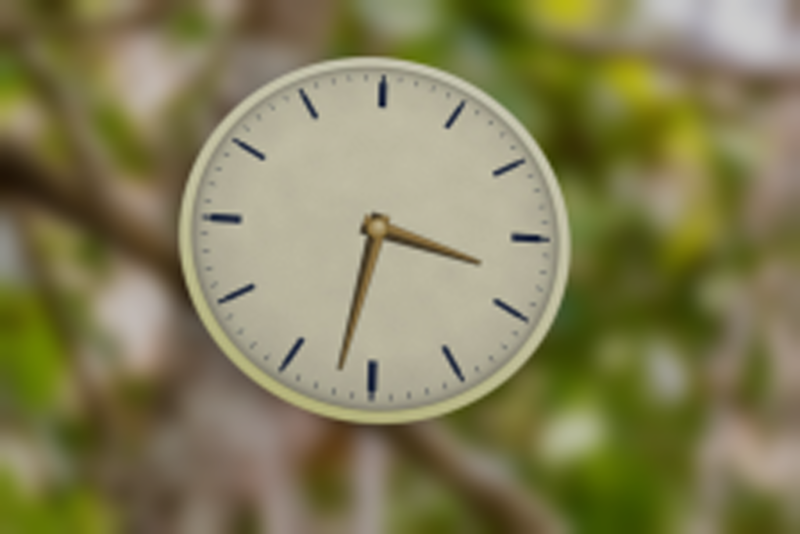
3.32
